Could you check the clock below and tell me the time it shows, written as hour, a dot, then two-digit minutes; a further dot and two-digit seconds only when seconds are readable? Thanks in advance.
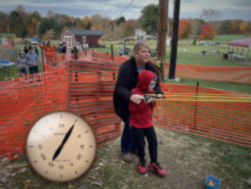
7.05
